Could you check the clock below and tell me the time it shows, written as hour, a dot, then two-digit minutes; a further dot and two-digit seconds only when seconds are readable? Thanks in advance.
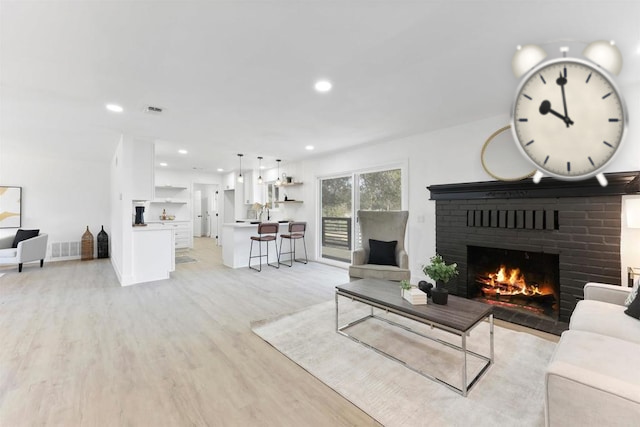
9.59
